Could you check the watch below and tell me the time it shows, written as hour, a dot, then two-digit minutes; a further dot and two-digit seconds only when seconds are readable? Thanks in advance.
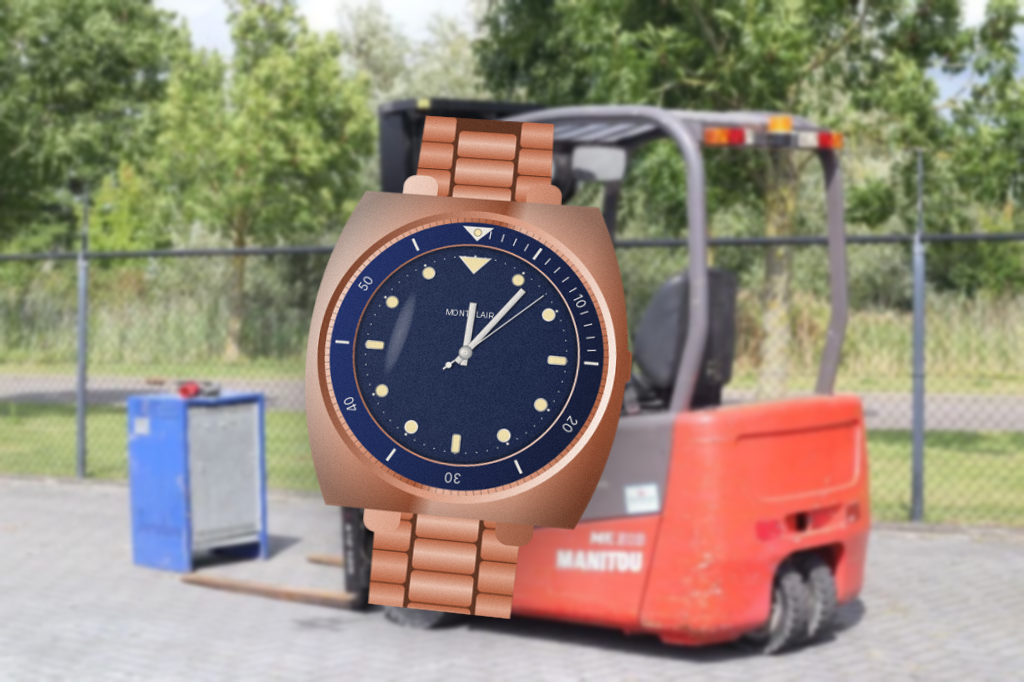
12.06.08
